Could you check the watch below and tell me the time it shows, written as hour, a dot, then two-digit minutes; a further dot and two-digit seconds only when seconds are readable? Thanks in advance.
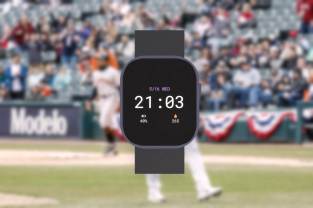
21.03
